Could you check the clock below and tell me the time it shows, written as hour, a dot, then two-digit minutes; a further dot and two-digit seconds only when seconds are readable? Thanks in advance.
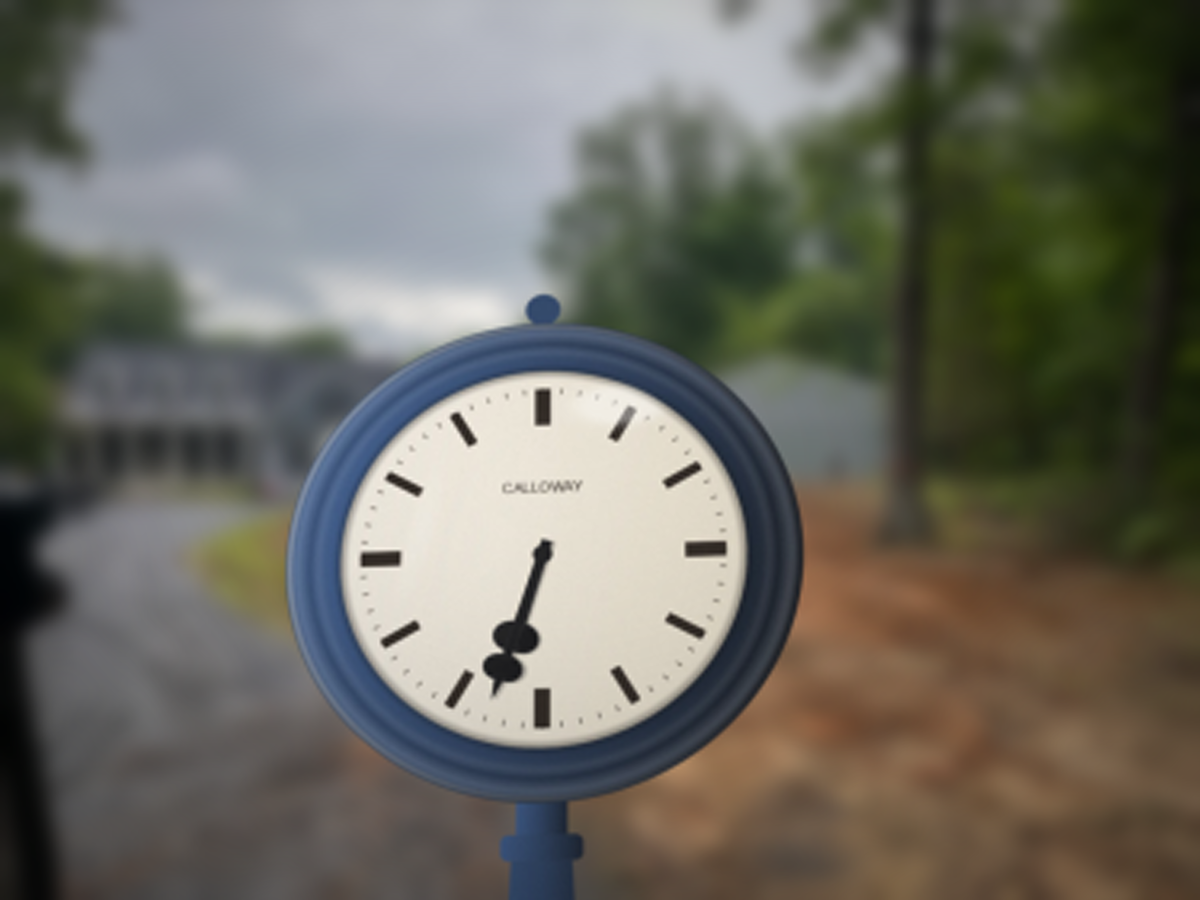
6.33
